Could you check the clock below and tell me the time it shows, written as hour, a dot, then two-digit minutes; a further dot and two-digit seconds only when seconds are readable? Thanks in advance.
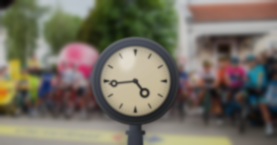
4.44
